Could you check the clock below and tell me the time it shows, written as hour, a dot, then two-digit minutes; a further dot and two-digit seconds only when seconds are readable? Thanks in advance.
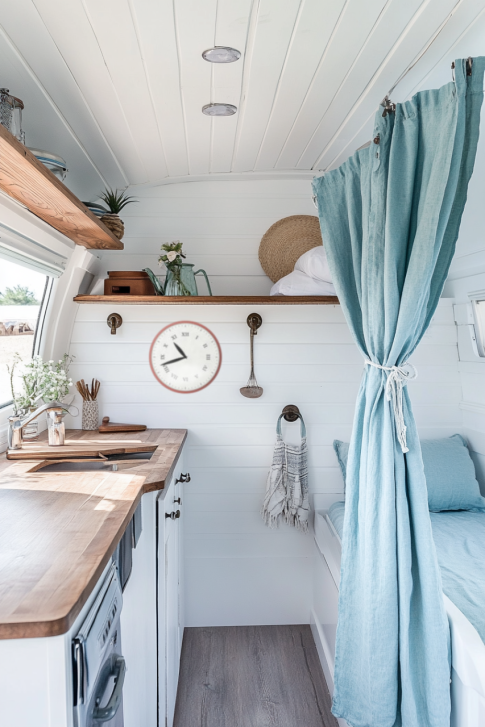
10.42
